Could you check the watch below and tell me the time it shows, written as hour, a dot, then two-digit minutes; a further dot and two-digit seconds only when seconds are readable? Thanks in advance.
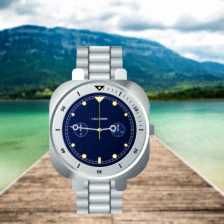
2.46
